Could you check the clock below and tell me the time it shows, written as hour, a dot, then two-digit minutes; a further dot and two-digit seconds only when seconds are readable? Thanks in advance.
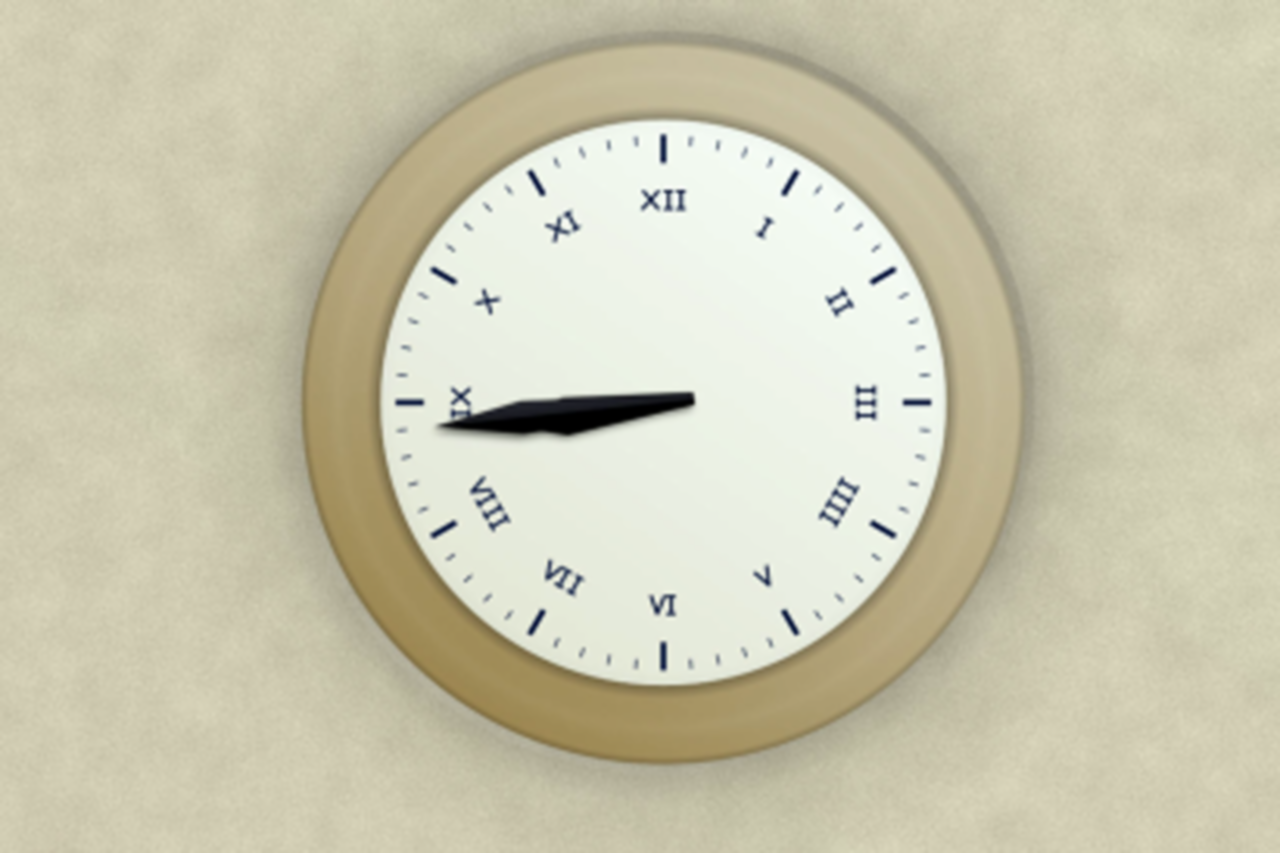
8.44
